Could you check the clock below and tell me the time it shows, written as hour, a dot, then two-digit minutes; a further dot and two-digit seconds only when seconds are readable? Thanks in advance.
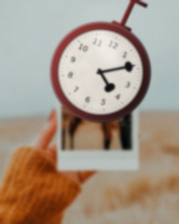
4.09
